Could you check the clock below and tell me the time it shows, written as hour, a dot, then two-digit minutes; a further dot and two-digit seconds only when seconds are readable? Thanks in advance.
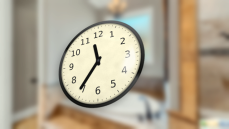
11.36
